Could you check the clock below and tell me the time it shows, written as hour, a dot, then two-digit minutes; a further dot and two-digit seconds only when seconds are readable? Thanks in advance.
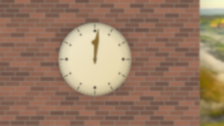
12.01
